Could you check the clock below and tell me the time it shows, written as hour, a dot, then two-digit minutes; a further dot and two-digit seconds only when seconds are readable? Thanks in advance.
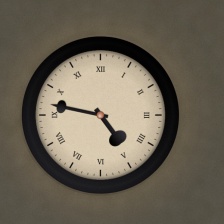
4.47
